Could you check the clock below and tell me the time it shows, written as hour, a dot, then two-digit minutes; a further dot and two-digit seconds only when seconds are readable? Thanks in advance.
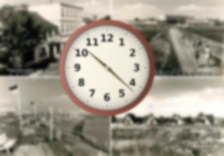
10.22
